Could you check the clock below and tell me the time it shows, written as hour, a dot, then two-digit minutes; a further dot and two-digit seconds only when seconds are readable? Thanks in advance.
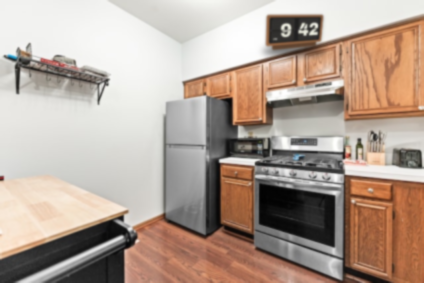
9.42
